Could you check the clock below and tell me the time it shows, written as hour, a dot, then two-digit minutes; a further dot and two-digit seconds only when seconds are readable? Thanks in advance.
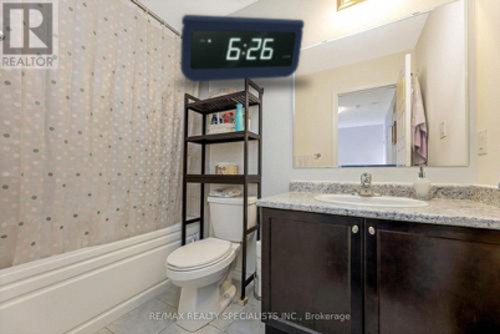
6.26
